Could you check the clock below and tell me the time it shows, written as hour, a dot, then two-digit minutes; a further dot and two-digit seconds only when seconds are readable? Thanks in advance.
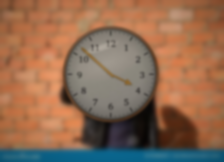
3.52
